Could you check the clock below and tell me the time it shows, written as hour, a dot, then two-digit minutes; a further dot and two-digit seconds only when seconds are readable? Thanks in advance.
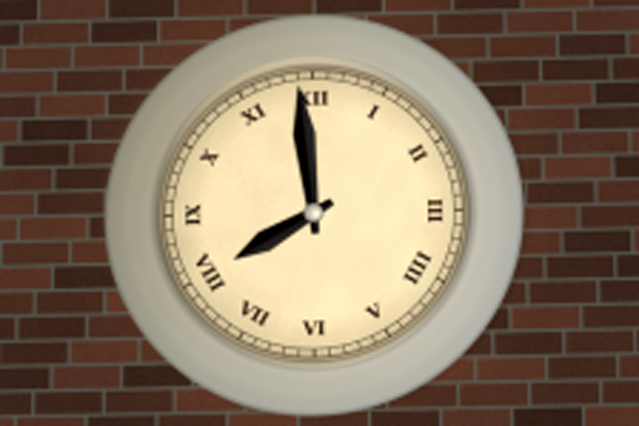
7.59
